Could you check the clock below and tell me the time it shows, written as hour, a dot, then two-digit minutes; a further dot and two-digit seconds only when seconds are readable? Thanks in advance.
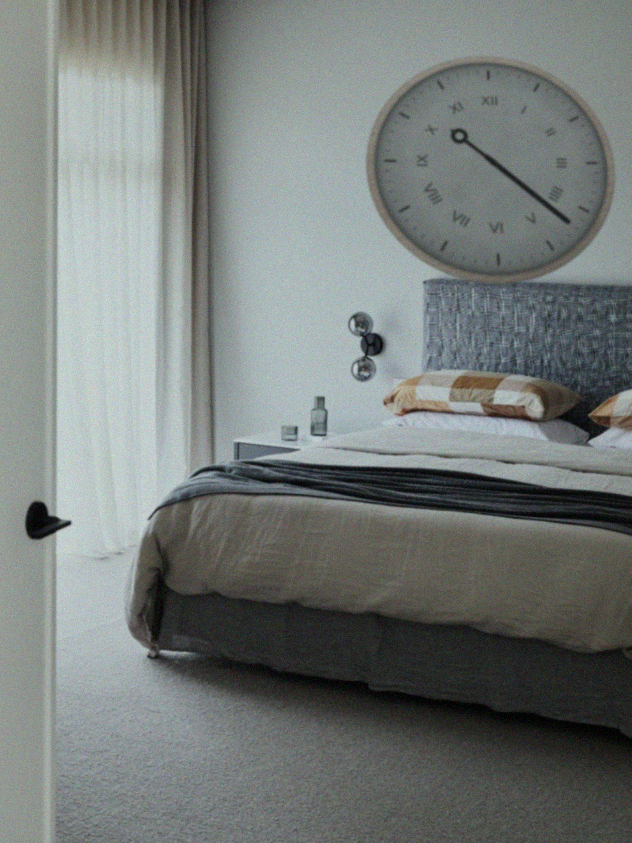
10.22
